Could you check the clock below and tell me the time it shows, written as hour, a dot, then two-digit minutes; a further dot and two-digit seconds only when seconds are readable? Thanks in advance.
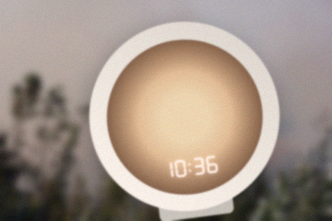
10.36
